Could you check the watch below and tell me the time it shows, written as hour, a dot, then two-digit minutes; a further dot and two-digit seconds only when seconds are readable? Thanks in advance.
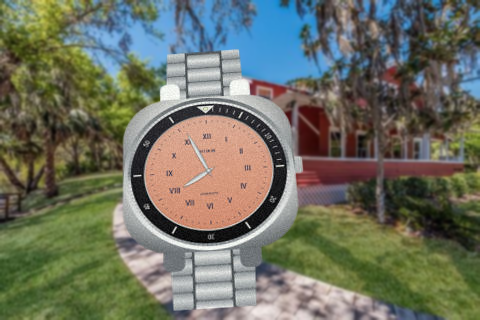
7.56
